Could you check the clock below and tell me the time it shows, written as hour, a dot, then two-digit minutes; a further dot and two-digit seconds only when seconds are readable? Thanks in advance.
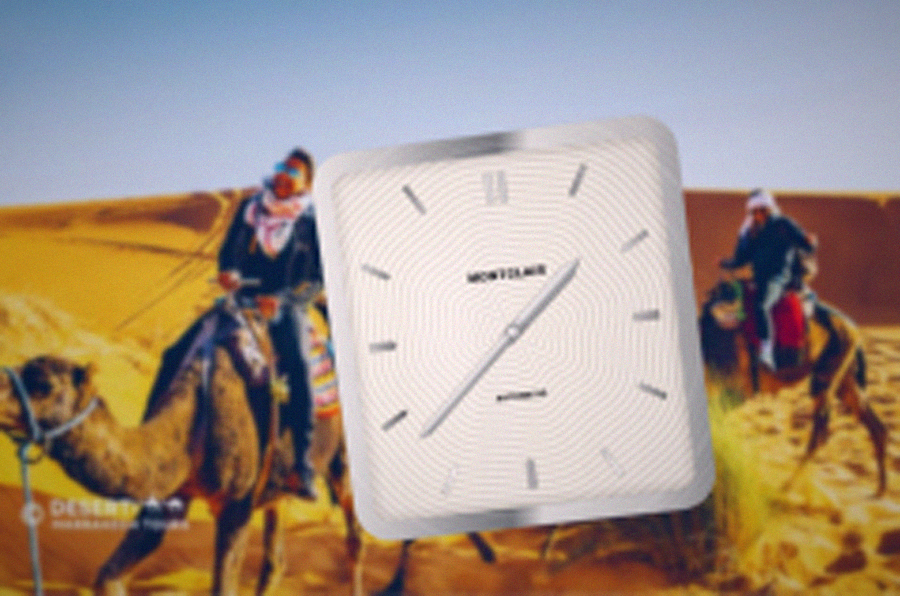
1.38
